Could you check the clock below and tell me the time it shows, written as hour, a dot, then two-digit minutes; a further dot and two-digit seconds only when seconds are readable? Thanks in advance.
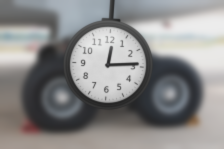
12.14
